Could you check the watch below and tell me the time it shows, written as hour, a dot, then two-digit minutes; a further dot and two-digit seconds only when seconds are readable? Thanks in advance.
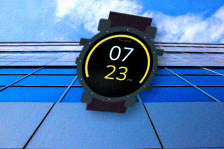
7.23
